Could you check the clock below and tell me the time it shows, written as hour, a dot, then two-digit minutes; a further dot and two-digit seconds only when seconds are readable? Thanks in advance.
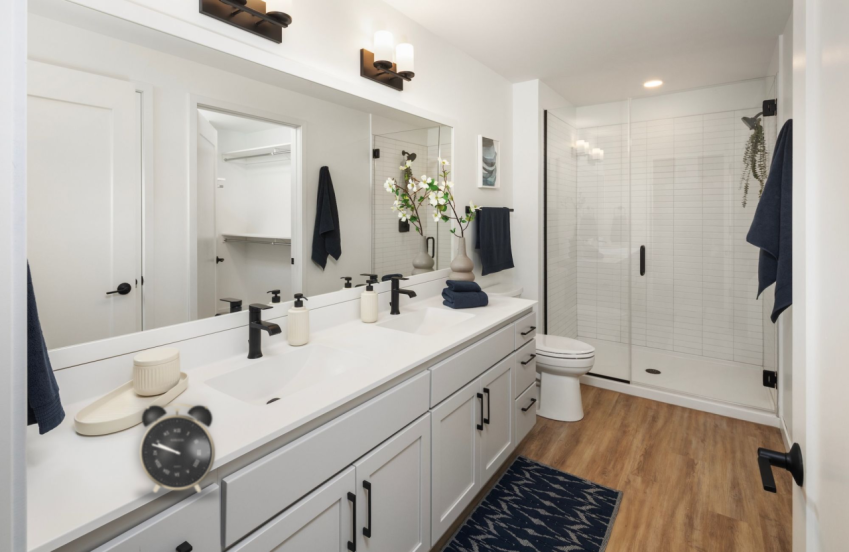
9.48
